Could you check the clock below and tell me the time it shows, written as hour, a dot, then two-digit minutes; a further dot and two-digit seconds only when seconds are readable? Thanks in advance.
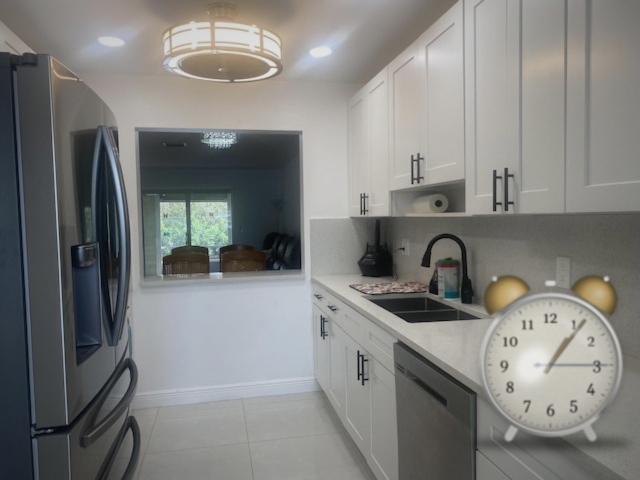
1.06.15
